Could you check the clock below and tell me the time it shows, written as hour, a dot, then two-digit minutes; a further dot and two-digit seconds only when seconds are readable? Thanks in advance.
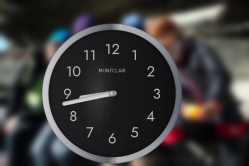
8.43
